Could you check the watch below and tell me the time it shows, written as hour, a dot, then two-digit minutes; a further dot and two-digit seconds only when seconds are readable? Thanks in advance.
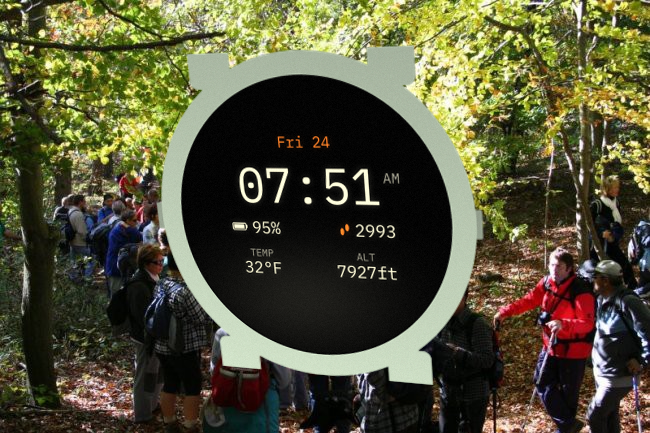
7.51
